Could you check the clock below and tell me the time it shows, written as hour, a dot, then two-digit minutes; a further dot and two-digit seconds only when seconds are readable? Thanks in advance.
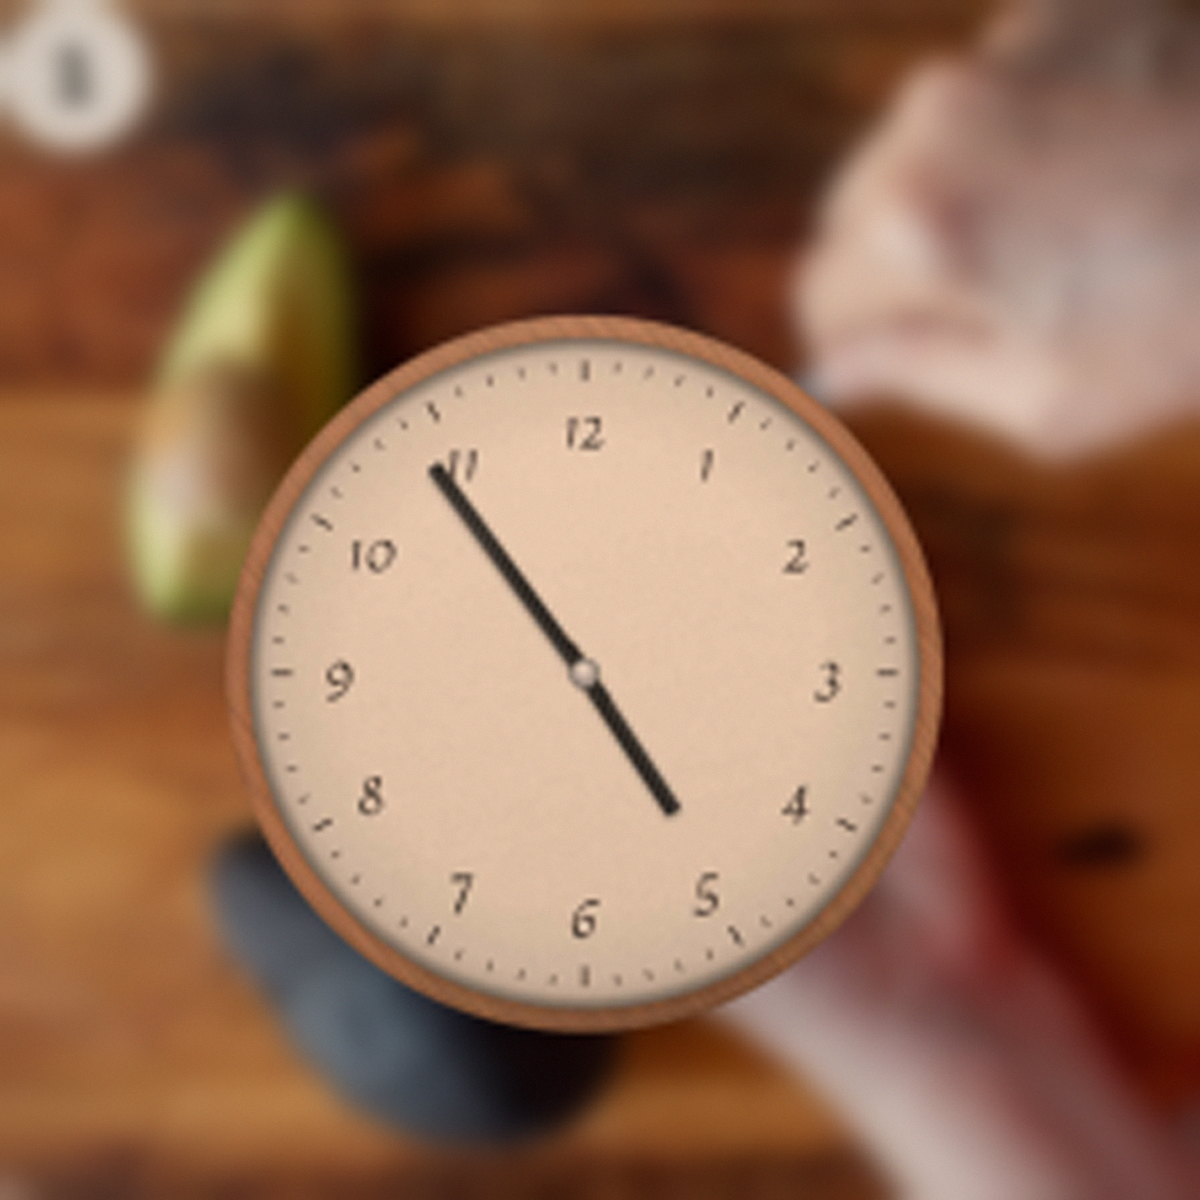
4.54
